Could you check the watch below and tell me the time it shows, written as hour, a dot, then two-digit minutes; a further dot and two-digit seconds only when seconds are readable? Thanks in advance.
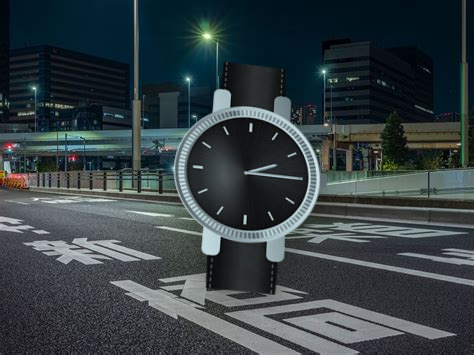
2.15
